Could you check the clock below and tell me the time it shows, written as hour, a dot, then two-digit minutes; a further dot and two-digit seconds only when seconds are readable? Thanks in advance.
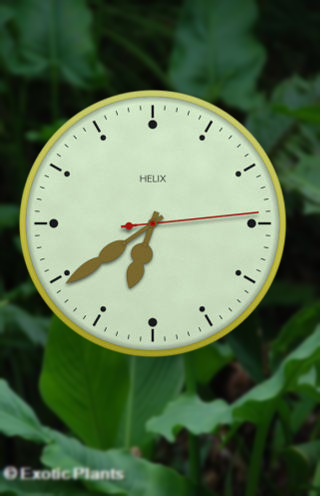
6.39.14
